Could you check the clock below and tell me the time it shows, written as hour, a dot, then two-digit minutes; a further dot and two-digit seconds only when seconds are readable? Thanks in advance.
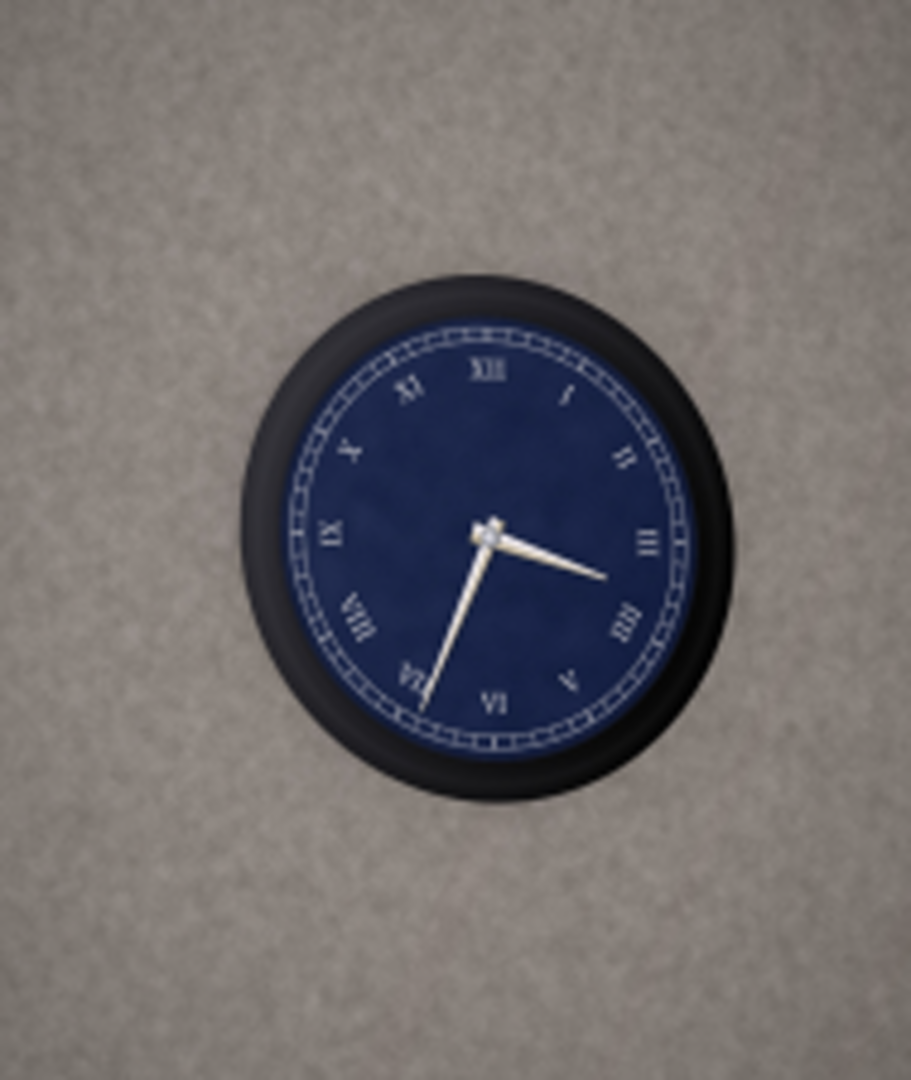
3.34
